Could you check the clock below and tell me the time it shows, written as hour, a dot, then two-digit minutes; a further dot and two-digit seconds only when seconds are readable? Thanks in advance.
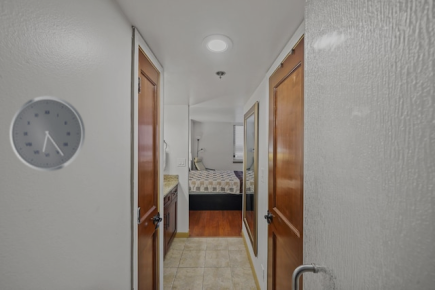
6.24
